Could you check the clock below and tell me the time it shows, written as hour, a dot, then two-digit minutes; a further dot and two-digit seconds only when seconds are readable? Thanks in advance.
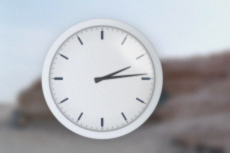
2.14
